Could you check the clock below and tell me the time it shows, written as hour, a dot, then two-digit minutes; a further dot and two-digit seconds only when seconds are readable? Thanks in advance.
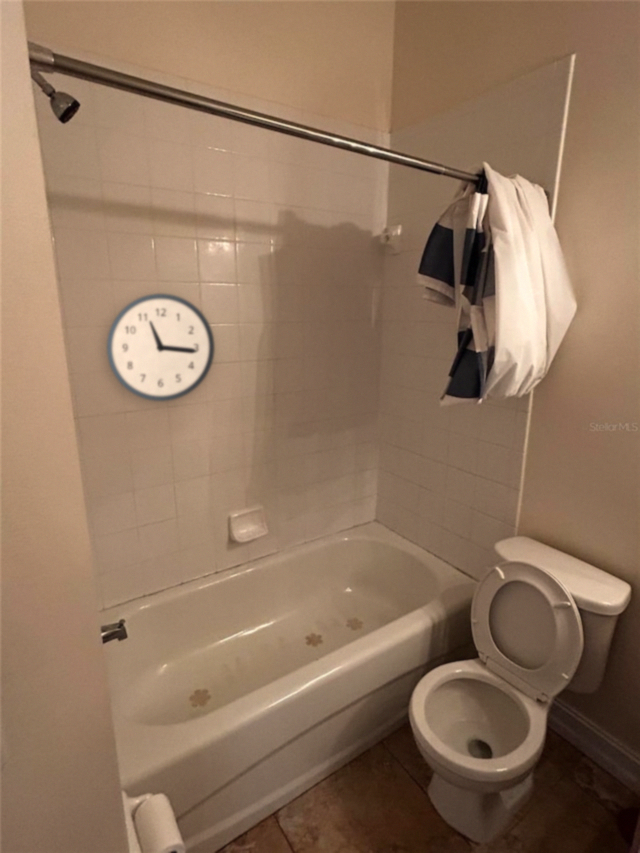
11.16
